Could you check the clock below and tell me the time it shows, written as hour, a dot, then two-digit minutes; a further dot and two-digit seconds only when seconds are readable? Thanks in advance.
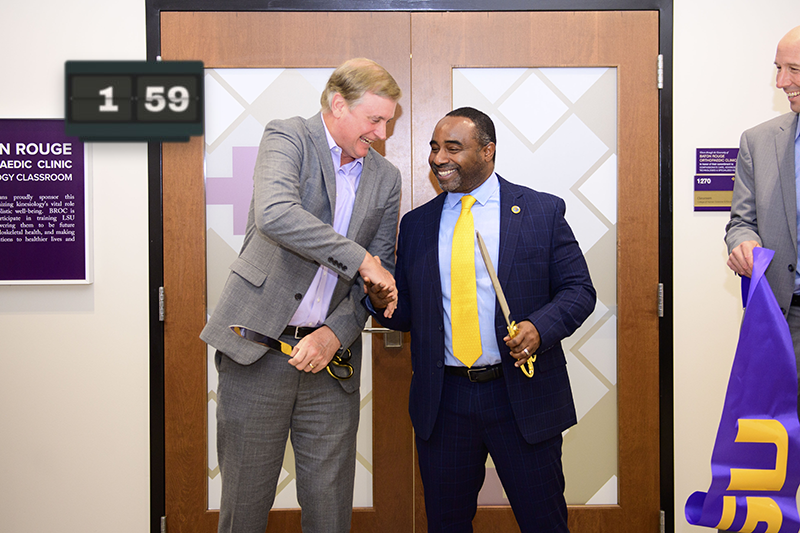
1.59
